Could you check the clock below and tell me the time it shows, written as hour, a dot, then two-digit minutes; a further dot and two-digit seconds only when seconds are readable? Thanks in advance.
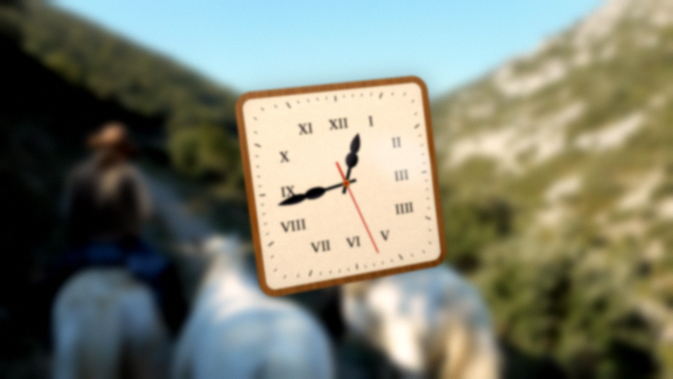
12.43.27
